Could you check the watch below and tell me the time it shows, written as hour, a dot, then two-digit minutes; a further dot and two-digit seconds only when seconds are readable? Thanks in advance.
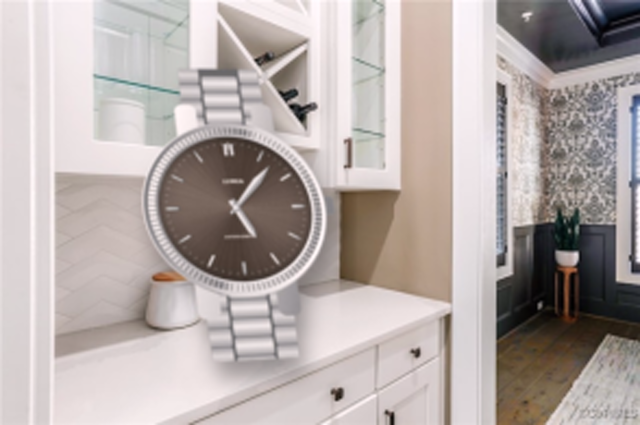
5.07
